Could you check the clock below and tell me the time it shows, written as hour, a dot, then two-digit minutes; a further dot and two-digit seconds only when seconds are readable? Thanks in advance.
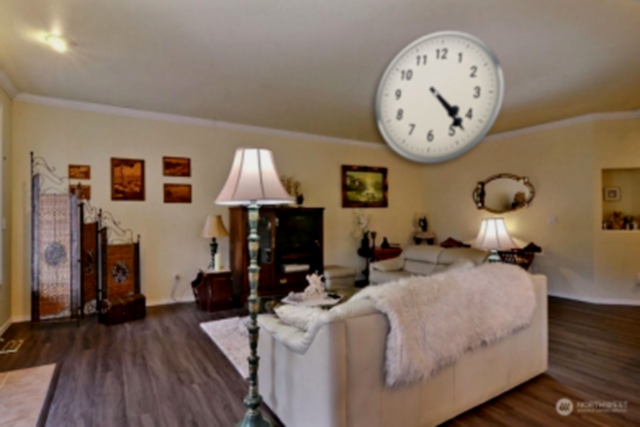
4.23
